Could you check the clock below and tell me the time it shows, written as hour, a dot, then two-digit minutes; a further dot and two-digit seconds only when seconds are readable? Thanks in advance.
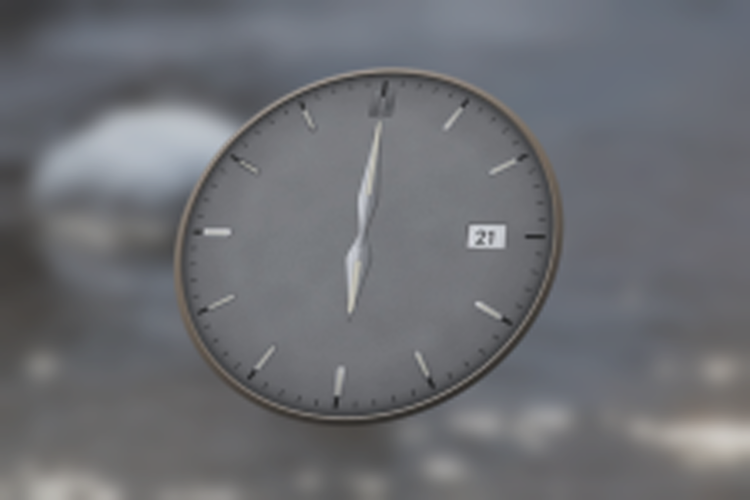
6.00
